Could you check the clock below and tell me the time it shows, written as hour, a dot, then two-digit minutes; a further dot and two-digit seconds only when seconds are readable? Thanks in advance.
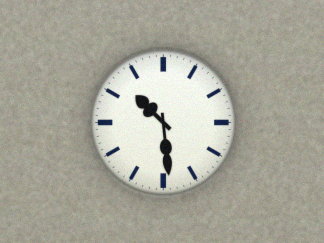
10.29
